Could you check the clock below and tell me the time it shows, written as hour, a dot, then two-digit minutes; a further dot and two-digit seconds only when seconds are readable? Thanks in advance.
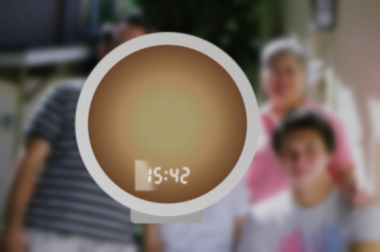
15.42
